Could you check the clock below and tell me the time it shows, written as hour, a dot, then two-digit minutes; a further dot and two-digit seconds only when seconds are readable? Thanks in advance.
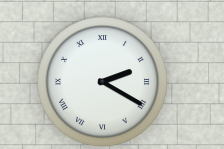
2.20
